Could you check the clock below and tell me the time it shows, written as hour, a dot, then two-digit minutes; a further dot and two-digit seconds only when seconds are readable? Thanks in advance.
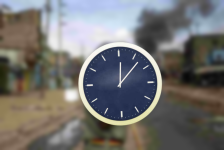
12.07
